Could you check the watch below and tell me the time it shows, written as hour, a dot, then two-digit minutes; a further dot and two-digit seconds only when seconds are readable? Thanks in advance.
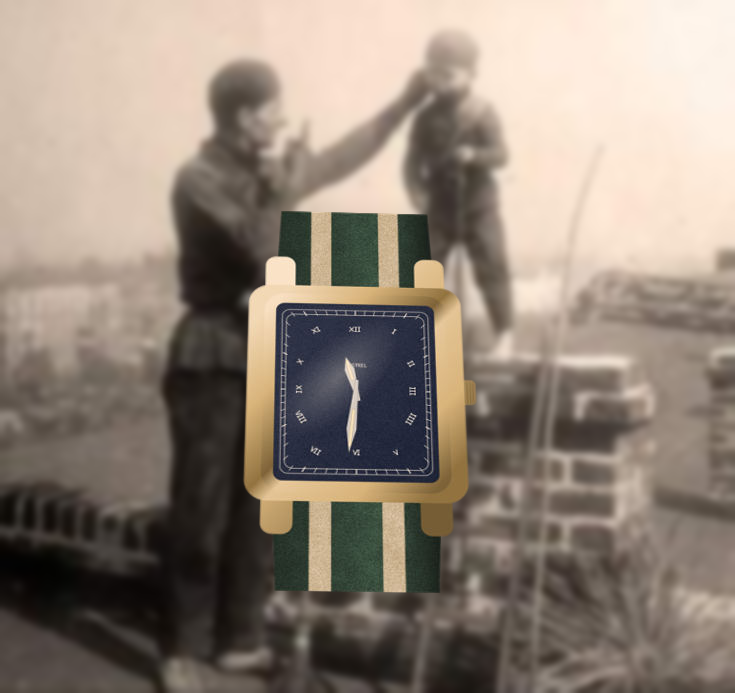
11.31
